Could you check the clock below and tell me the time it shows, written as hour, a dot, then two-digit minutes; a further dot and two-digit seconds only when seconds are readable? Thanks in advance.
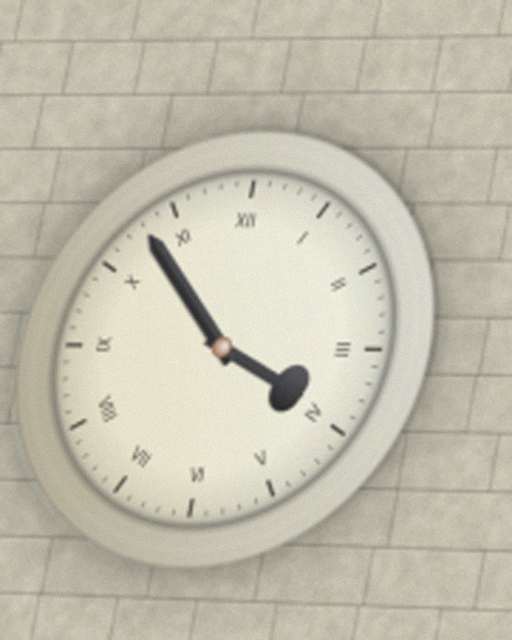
3.53
